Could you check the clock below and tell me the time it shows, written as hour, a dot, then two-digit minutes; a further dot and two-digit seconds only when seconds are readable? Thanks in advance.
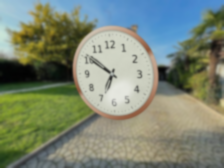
6.51
